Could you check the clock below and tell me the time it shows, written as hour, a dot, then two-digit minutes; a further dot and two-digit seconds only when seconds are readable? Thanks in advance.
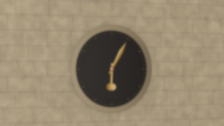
6.05
